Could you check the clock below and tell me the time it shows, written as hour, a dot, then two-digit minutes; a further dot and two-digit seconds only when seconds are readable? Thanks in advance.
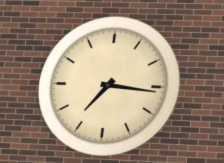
7.16
